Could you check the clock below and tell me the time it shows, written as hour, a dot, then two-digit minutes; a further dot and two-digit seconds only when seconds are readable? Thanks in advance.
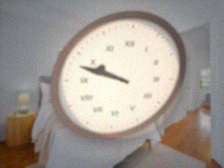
9.48
